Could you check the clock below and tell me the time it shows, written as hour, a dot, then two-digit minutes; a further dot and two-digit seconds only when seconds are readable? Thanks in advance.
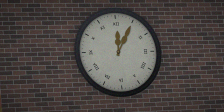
12.05
